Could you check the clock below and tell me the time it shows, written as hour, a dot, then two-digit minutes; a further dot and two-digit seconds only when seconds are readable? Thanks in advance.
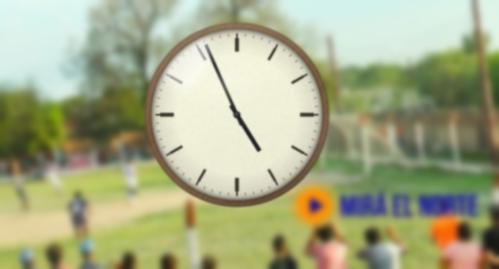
4.56
